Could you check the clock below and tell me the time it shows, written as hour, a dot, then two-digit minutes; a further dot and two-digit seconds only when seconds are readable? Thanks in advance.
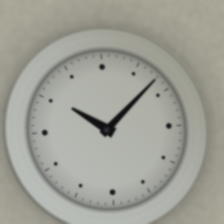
10.08
